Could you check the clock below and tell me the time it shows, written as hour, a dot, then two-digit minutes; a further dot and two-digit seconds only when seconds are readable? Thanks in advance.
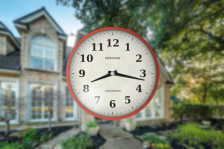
8.17
